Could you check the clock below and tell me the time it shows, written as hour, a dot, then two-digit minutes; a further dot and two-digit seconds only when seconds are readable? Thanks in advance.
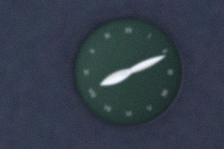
8.11
